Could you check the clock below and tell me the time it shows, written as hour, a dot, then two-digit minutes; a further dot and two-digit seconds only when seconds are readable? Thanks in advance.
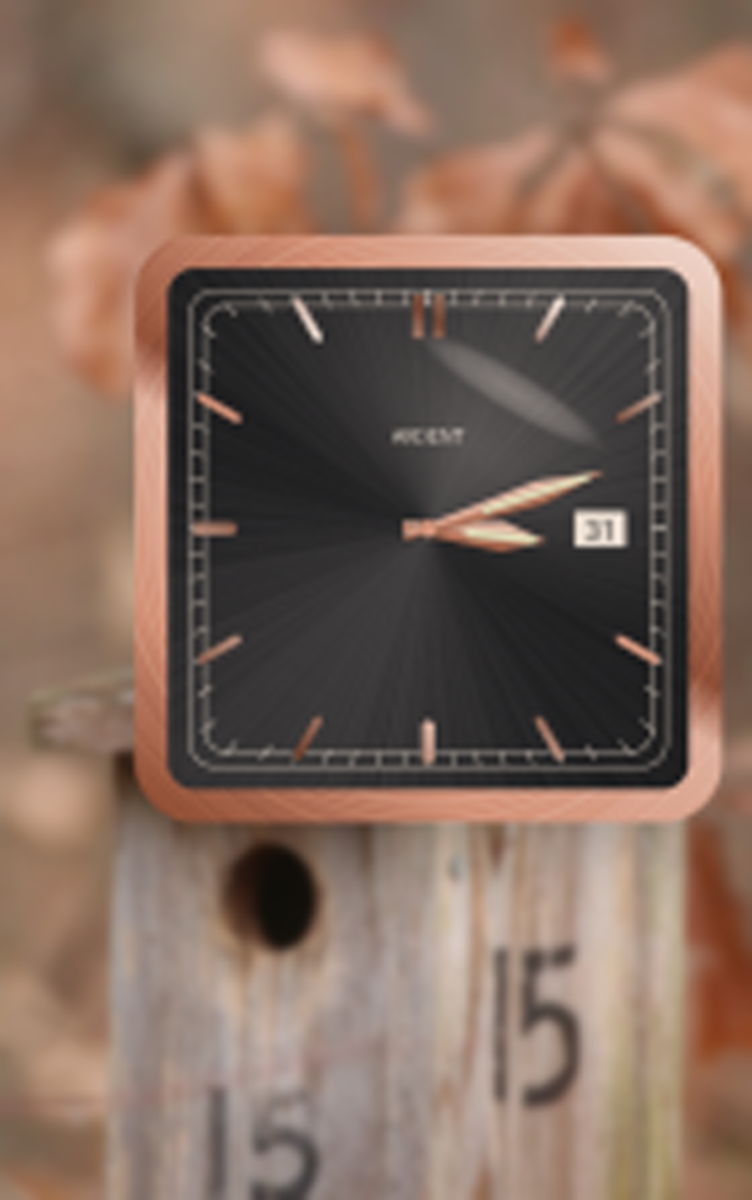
3.12
